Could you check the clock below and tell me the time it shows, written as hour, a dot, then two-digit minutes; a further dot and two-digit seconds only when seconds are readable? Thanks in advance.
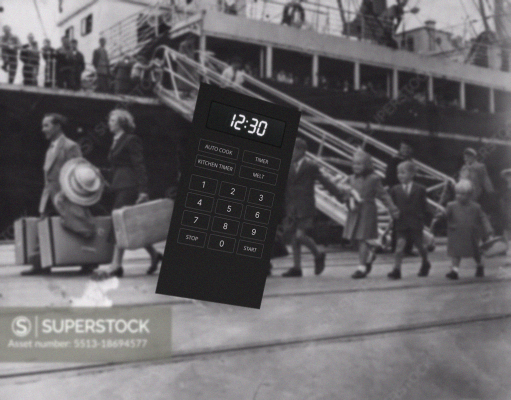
12.30
